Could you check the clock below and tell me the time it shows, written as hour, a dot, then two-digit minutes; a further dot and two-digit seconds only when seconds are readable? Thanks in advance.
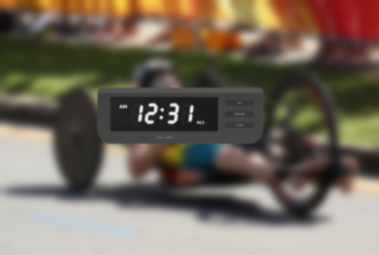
12.31
